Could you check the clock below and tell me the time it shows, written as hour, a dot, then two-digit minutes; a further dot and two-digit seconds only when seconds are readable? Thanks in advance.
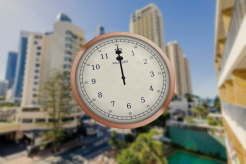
12.00
